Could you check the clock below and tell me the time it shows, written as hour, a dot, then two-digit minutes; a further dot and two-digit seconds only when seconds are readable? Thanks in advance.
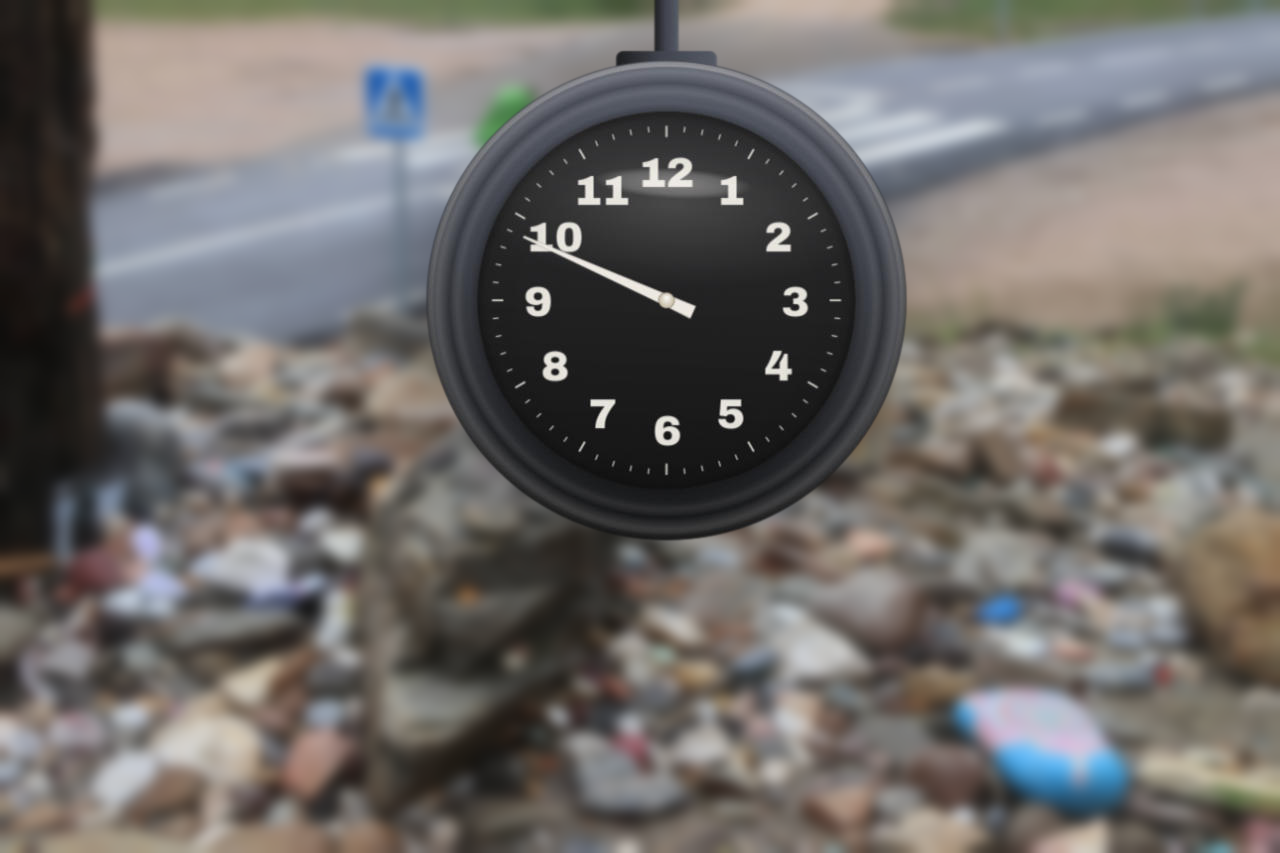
9.49
